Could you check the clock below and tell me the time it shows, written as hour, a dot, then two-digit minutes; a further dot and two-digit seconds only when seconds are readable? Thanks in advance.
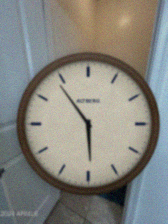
5.54
